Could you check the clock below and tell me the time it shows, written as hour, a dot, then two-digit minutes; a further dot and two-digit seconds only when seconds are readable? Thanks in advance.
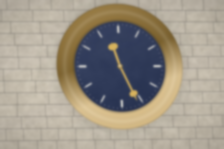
11.26
